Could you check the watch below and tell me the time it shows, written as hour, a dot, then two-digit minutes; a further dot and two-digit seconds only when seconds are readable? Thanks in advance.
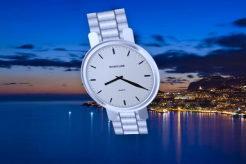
8.20
